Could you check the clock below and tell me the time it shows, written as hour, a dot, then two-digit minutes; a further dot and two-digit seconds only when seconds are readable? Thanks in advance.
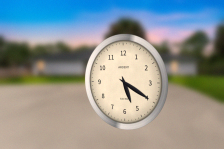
5.20
